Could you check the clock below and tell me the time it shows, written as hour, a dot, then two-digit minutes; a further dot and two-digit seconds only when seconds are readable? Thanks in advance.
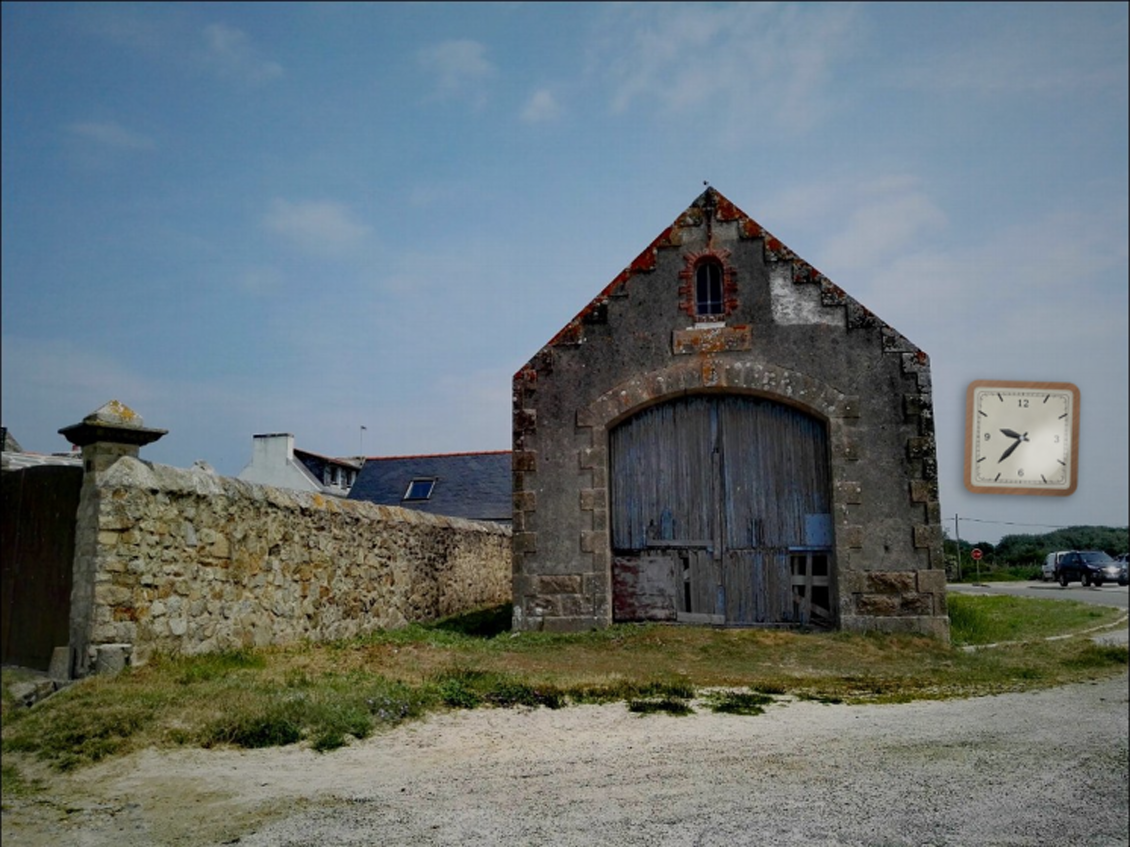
9.37
